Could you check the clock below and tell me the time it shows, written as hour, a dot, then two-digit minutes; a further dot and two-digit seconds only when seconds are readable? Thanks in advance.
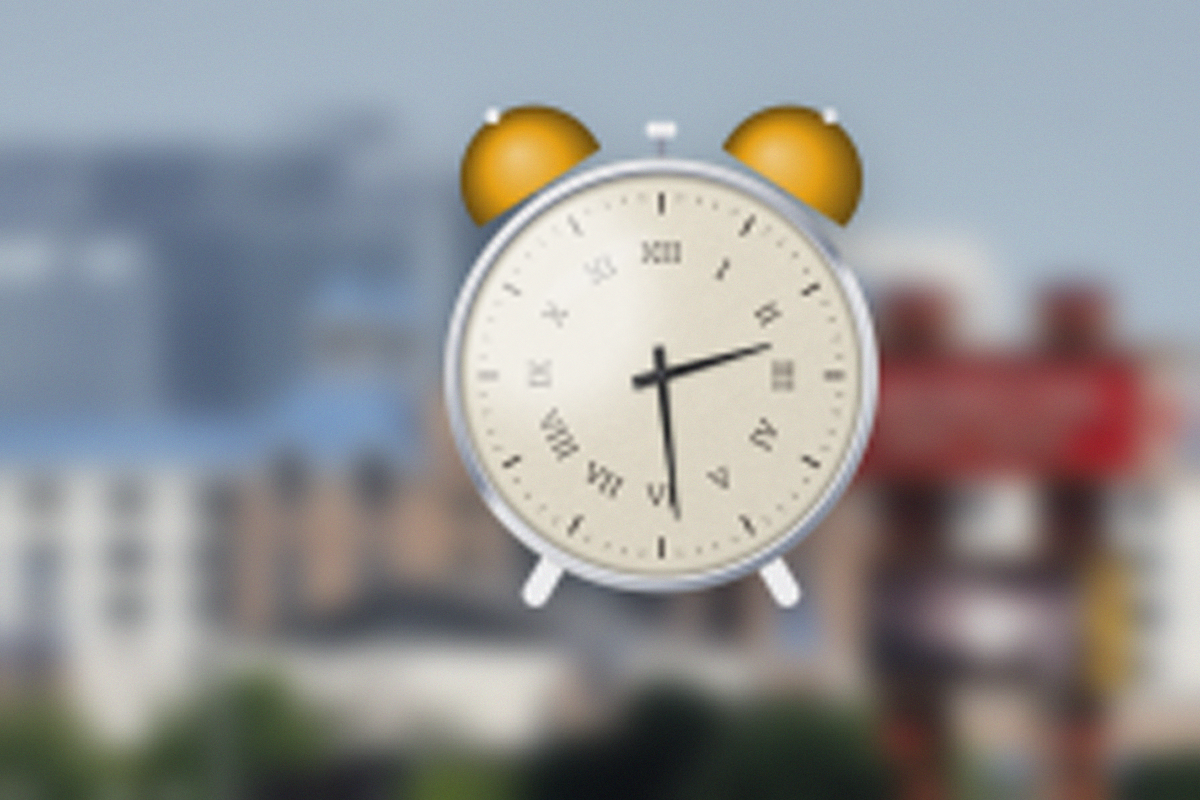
2.29
